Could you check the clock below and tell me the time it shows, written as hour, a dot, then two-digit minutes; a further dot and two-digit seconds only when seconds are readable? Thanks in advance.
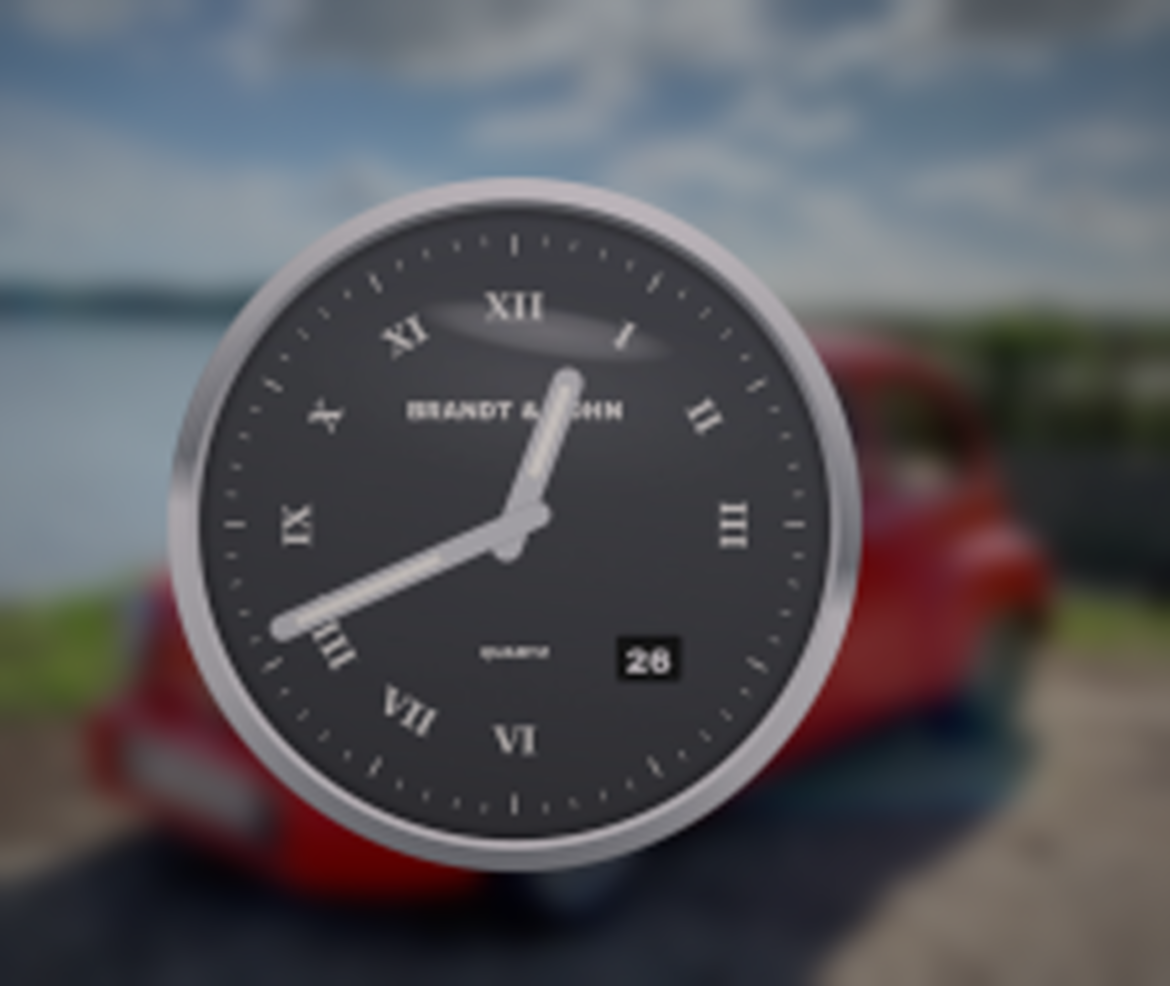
12.41
